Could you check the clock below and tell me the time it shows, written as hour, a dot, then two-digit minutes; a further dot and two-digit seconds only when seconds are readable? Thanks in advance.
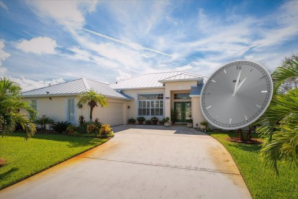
1.01
